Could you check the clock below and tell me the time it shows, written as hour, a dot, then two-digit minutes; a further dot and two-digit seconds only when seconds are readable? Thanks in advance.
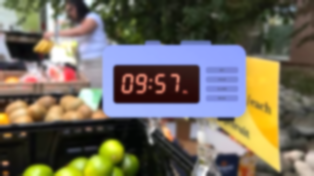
9.57
